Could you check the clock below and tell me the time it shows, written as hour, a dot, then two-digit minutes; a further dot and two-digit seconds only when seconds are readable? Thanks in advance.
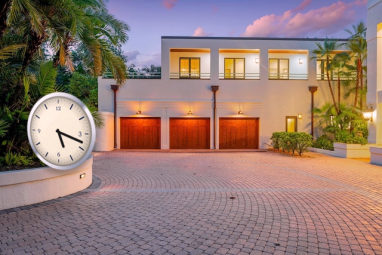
5.18
